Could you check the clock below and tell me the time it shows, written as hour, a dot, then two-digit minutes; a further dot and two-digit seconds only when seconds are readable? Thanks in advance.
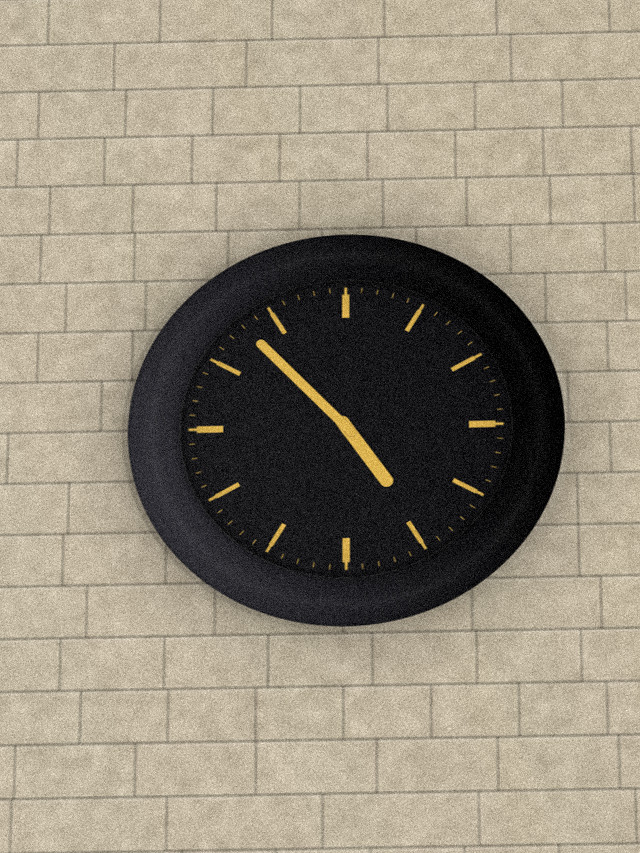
4.53
